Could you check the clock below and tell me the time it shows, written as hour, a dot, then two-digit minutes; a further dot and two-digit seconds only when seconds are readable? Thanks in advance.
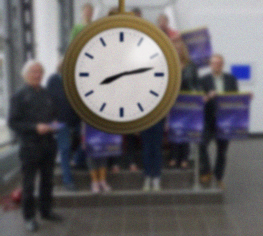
8.13
